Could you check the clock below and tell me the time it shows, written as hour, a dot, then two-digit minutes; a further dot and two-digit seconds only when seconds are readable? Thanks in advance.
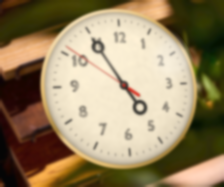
4.54.51
